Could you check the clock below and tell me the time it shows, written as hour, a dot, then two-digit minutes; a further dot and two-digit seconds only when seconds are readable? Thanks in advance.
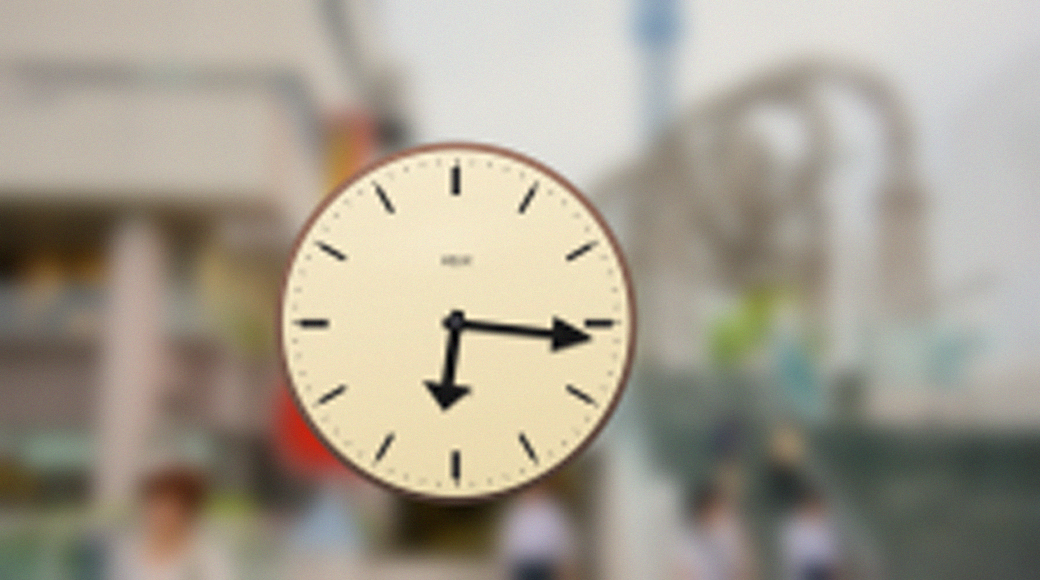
6.16
